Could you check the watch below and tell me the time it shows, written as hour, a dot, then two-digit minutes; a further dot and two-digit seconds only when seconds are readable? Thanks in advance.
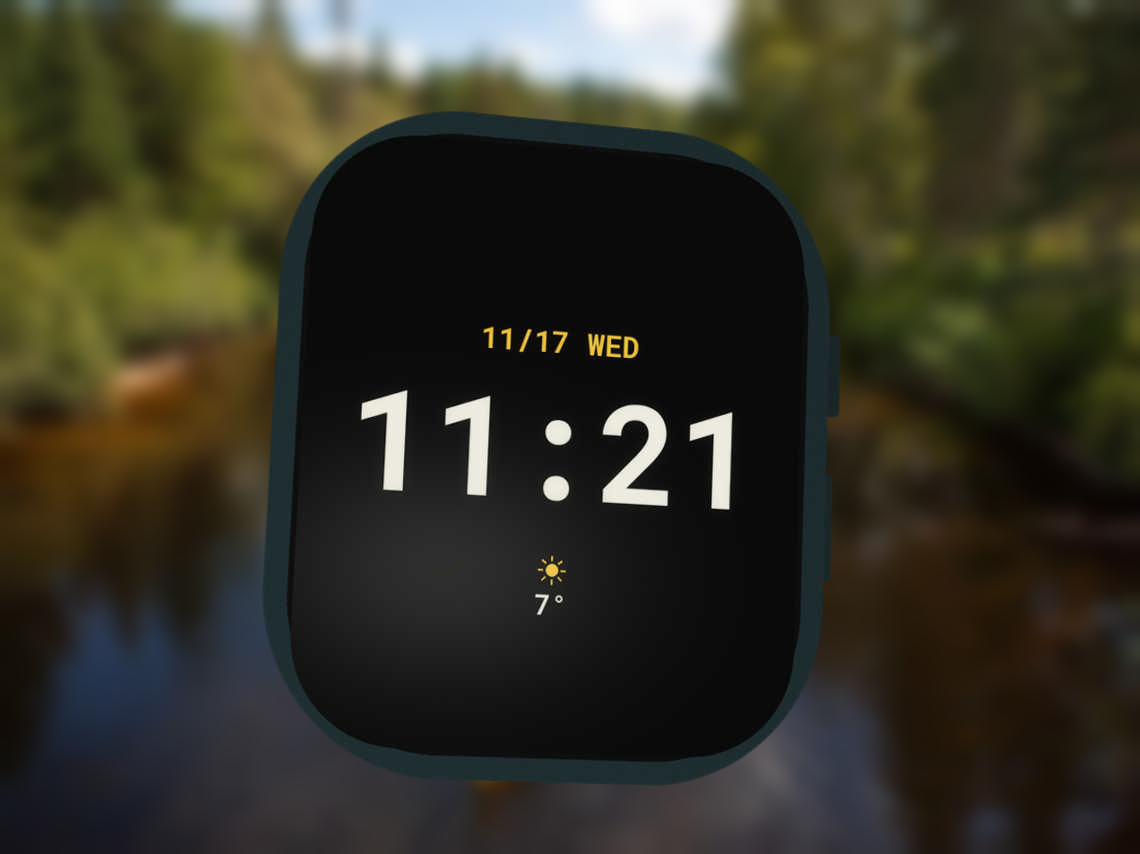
11.21
